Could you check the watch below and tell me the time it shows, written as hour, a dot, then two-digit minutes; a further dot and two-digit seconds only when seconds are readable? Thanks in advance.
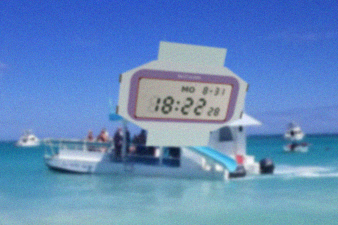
18.22
